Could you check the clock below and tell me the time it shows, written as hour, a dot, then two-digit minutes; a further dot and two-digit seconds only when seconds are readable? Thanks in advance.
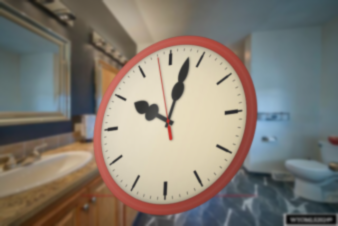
10.02.58
